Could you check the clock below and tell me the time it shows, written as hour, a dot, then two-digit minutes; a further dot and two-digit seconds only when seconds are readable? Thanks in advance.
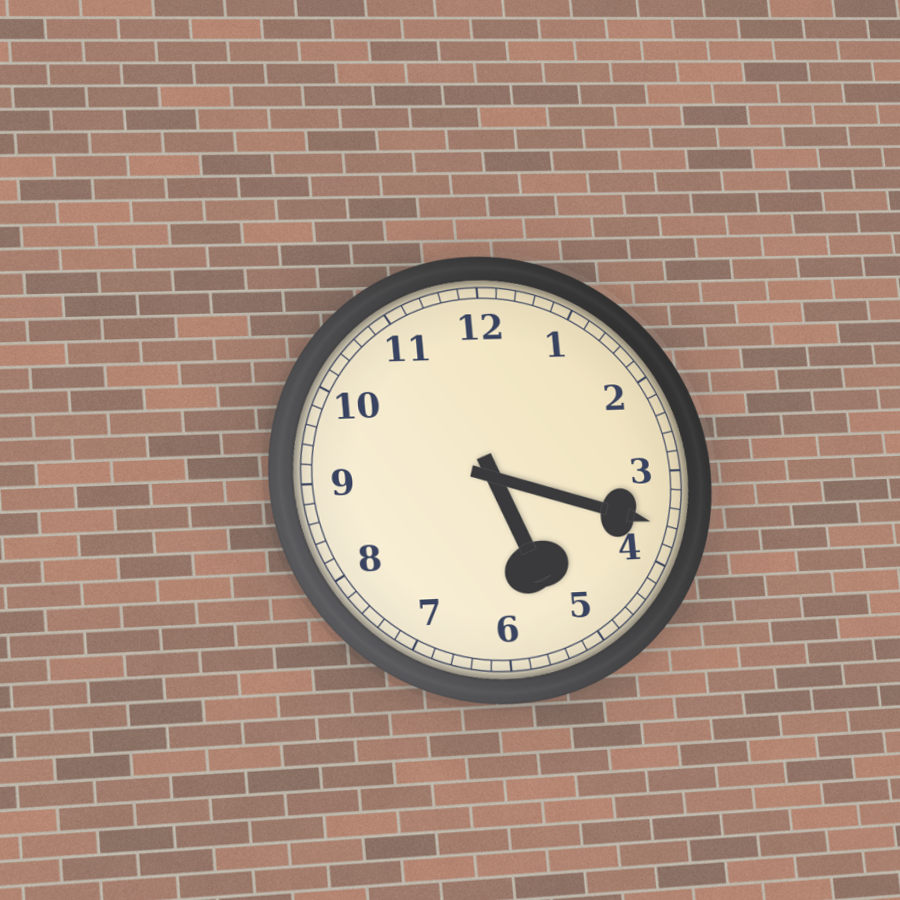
5.18
